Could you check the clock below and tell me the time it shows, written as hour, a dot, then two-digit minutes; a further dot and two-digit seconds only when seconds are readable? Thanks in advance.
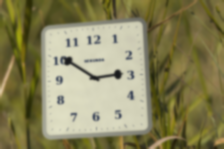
2.51
